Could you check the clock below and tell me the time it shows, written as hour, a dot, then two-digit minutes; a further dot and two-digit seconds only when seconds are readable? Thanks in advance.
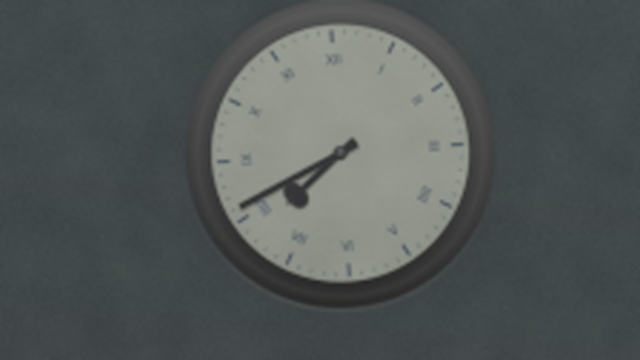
7.41
